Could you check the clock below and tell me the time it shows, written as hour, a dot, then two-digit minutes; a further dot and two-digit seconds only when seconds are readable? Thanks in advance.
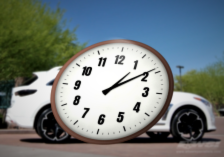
1.09
